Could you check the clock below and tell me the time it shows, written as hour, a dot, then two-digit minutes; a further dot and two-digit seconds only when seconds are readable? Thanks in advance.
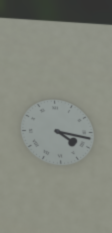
4.17
